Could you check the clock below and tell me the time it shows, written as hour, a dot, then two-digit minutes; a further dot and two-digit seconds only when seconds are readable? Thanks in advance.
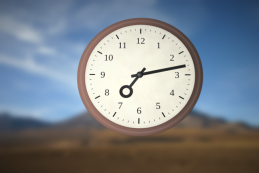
7.13
